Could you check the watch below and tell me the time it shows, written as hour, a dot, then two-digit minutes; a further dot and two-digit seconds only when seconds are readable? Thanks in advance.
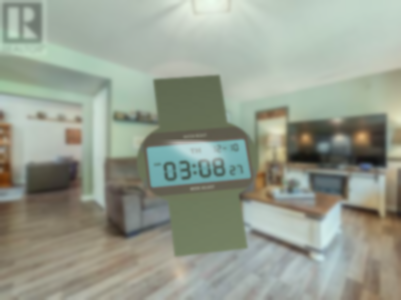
3.08
